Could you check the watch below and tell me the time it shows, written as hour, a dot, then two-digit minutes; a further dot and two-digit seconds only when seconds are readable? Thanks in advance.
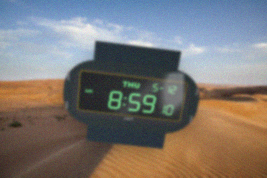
8.59
